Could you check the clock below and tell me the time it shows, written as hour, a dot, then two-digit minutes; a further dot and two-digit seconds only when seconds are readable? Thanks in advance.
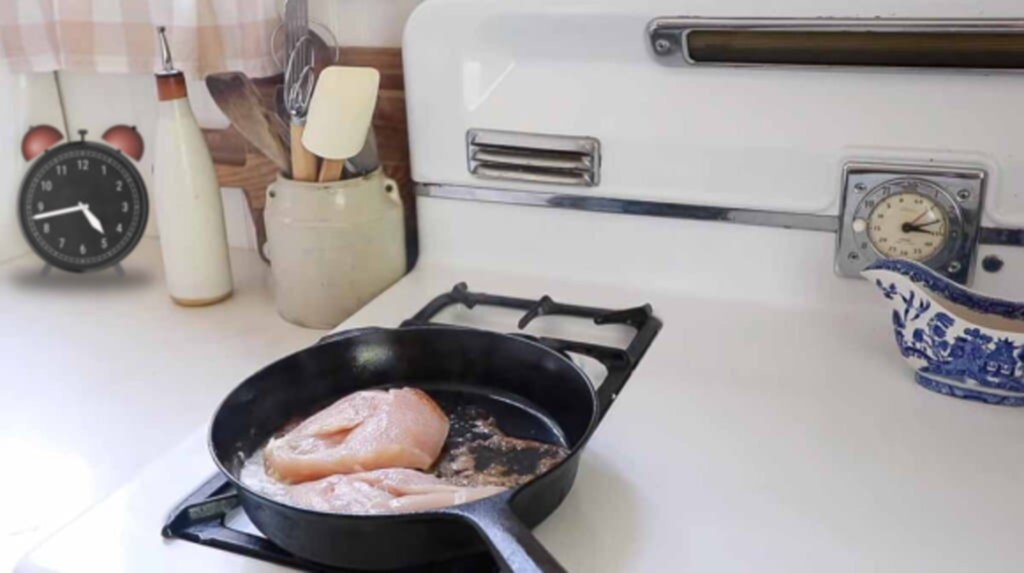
4.43
